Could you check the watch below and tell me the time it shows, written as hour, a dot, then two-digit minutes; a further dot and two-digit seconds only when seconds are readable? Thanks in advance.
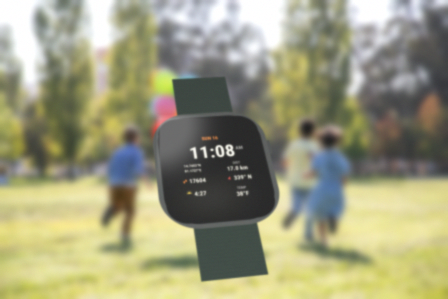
11.08
